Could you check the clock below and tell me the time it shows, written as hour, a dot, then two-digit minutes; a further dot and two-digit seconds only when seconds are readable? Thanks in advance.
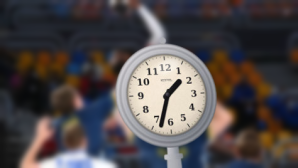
1.33
